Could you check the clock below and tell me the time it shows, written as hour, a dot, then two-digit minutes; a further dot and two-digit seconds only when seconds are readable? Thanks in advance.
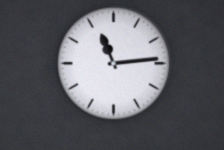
11.14
